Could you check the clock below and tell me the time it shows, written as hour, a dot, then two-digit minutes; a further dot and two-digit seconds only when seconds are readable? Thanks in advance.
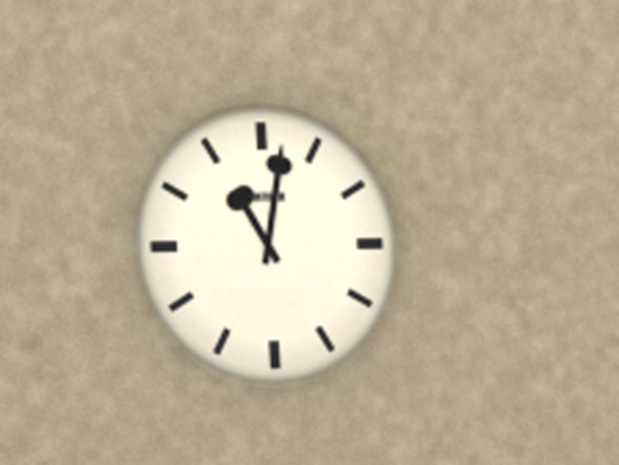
11.02
